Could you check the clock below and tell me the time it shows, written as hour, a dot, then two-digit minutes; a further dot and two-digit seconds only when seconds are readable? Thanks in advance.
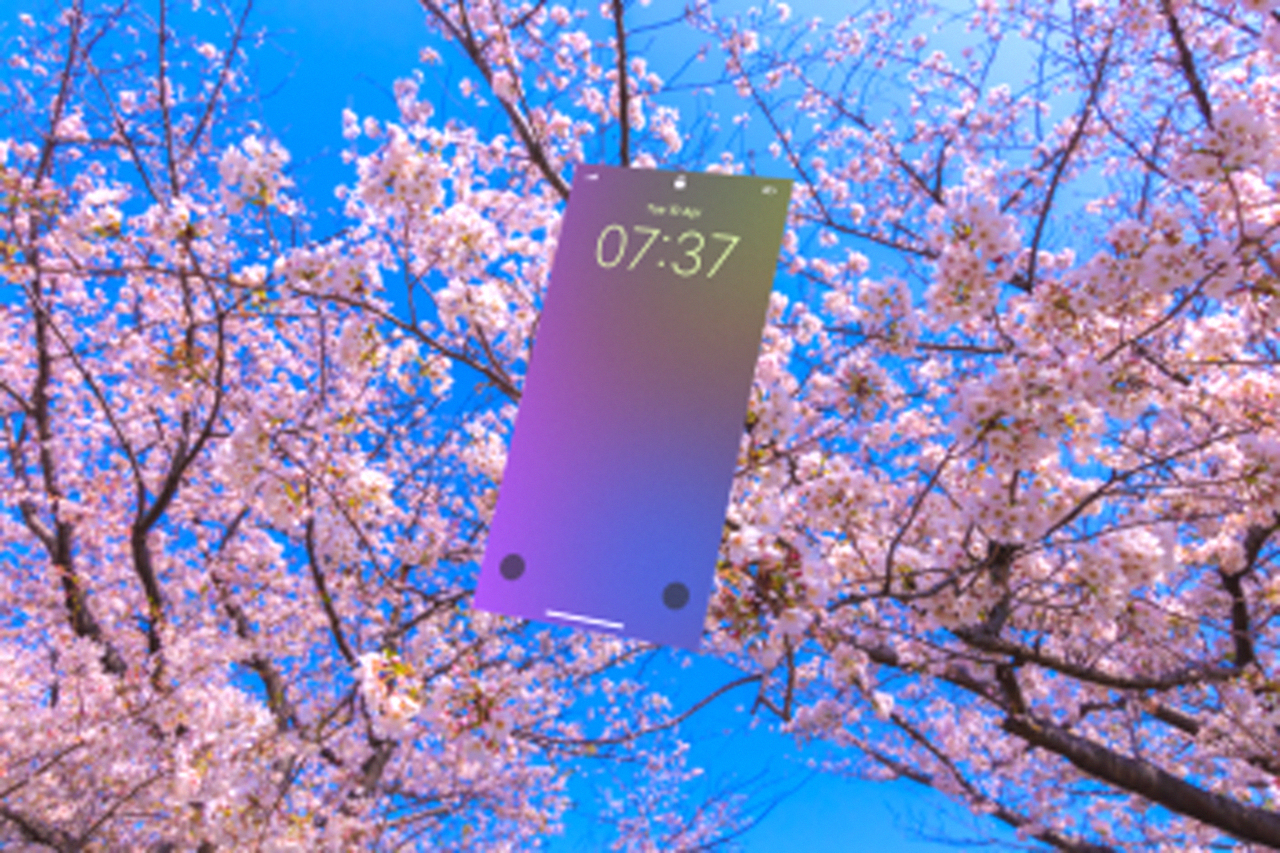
7.37
